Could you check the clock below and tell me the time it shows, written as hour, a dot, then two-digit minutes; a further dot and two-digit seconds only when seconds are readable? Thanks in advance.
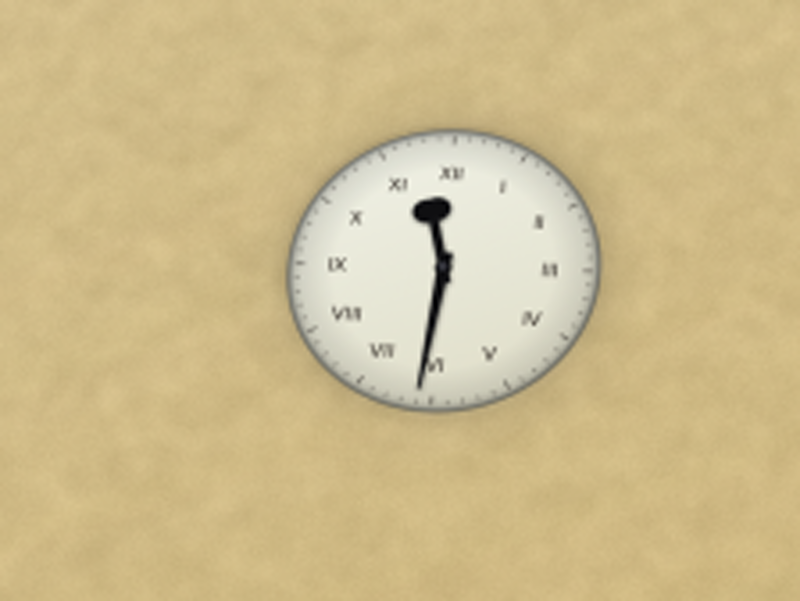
11.31
